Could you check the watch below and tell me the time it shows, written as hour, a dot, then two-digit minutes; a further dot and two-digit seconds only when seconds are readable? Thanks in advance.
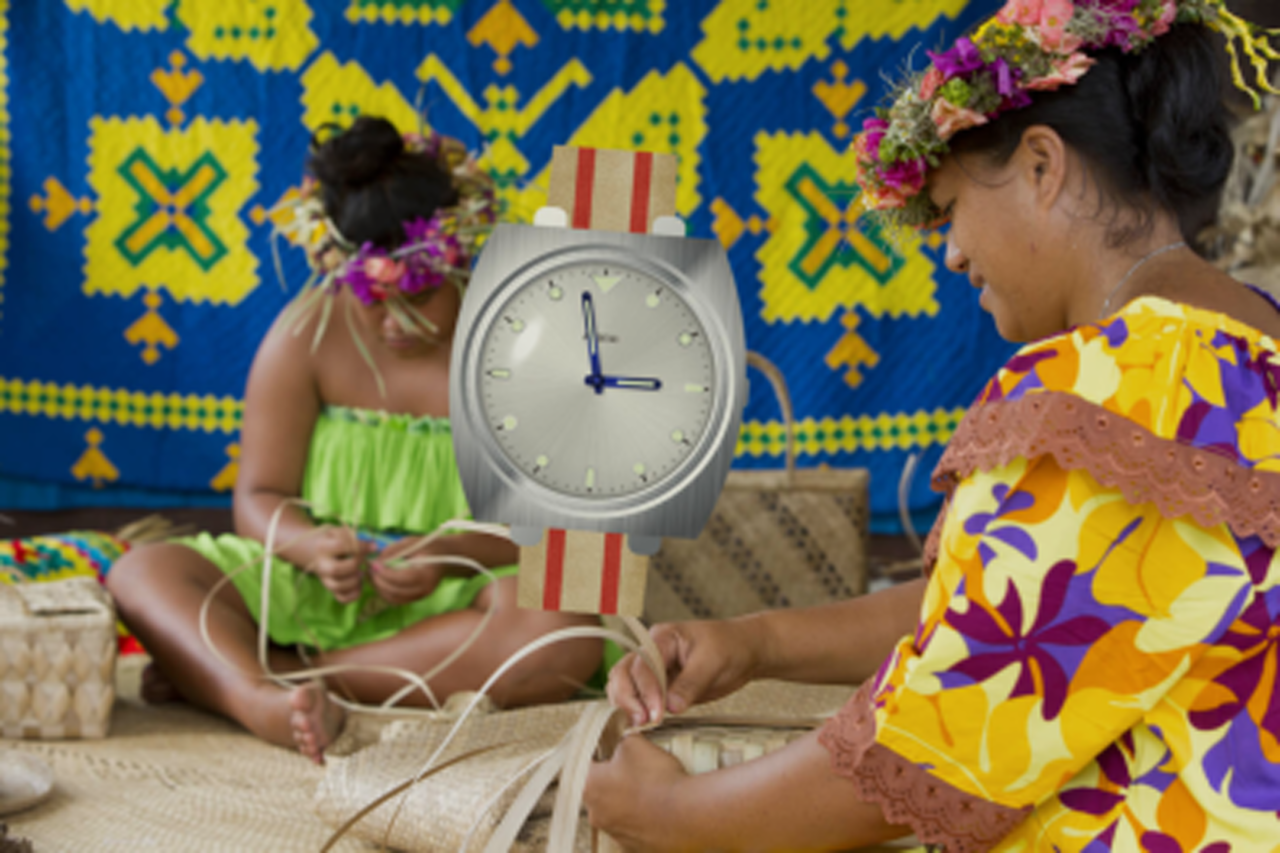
2.58
